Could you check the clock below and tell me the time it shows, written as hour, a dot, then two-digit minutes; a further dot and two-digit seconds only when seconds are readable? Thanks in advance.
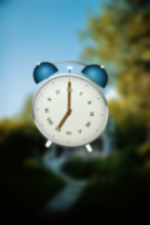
7.00
